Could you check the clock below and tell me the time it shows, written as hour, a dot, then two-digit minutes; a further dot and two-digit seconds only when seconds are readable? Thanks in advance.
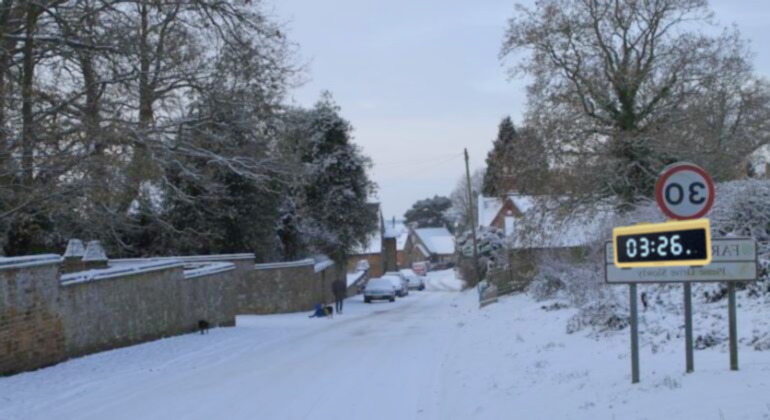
3.26
